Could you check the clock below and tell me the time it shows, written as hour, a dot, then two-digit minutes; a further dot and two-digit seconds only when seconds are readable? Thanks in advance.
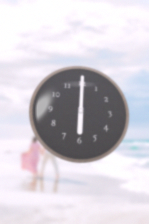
6.00
